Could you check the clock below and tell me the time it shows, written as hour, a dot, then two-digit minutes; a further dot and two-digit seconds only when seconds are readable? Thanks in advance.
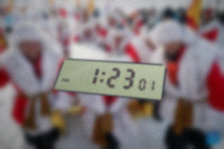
1.23.01
